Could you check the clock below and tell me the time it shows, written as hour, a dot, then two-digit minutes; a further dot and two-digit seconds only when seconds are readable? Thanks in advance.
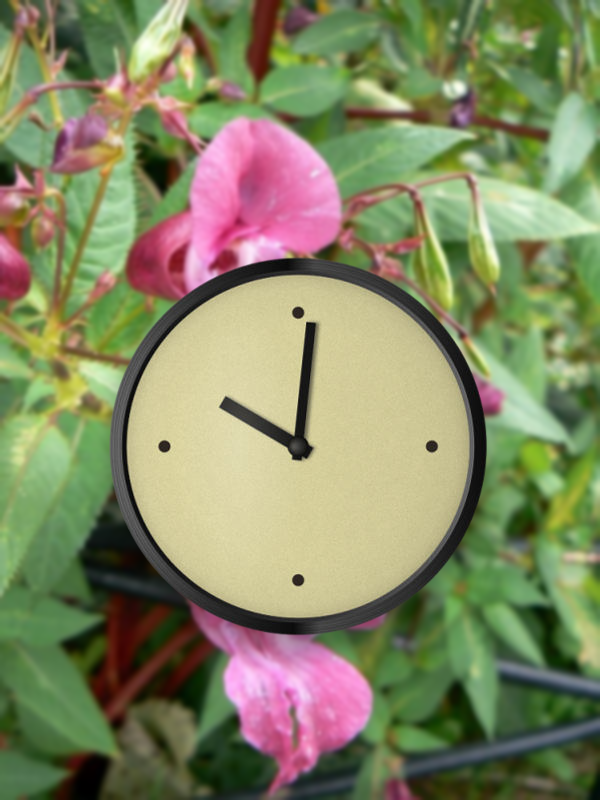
10.01
